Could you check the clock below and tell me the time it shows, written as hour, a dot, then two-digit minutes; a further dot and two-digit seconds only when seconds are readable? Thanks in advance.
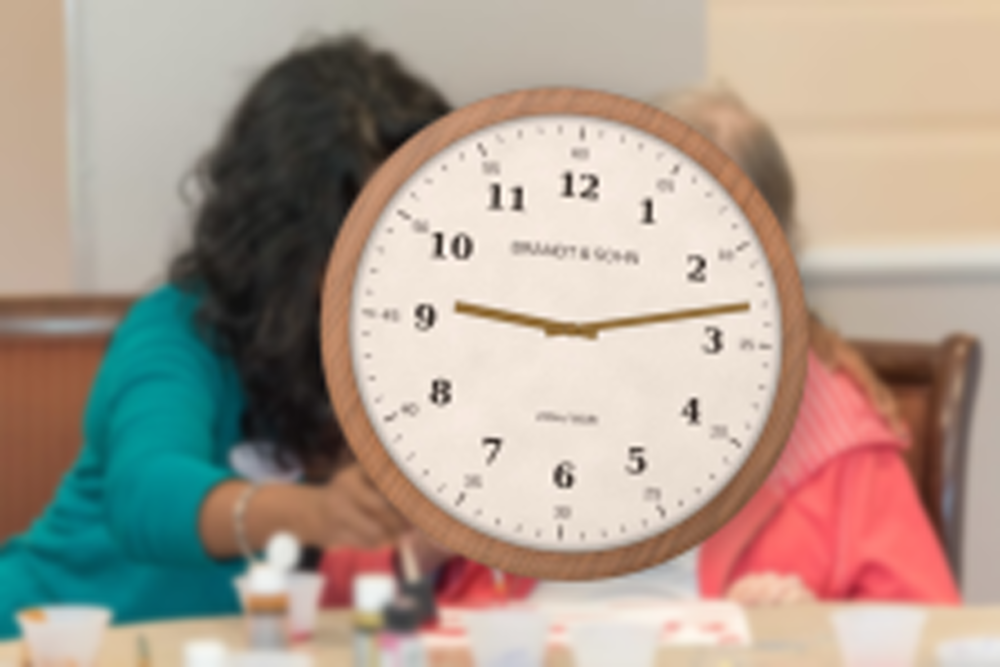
9.13
